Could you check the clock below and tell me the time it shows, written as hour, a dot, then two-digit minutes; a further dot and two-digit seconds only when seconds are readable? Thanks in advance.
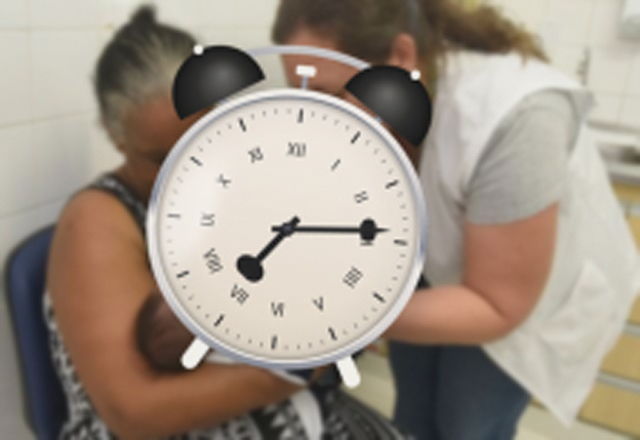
7.14
